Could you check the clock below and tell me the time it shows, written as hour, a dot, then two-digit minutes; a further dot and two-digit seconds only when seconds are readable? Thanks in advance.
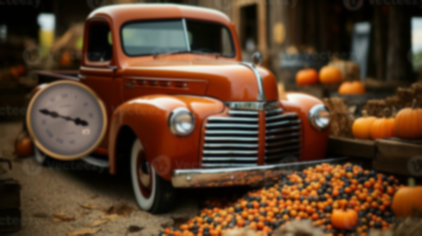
3.49
